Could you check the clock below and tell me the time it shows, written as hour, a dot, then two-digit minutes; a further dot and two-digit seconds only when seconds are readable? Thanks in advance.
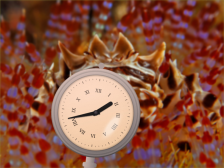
1.42
